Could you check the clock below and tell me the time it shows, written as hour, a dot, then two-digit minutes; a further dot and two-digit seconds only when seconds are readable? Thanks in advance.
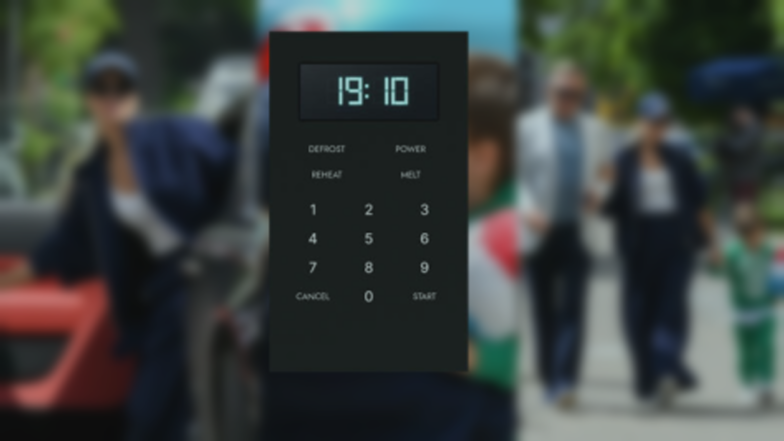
19.10
